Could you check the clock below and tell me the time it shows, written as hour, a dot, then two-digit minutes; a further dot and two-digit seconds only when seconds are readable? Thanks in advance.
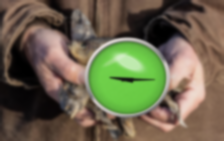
9.15
